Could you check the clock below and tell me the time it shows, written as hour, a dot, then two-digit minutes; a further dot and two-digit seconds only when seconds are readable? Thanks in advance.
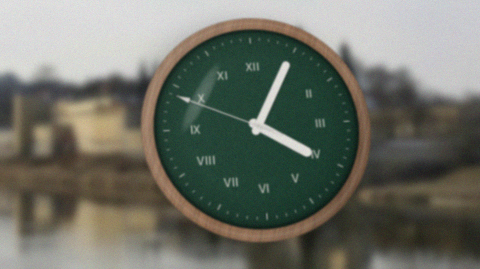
4.04.49
